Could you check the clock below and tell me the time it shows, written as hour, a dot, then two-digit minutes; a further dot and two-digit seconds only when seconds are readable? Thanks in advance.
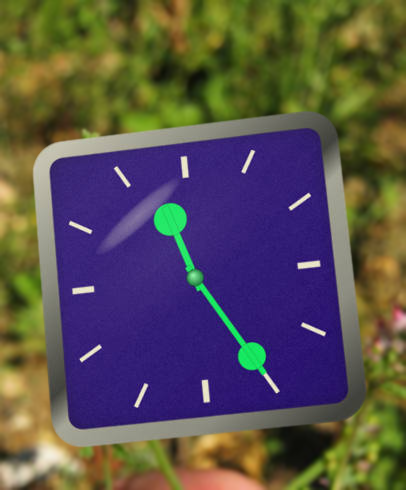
11.25
